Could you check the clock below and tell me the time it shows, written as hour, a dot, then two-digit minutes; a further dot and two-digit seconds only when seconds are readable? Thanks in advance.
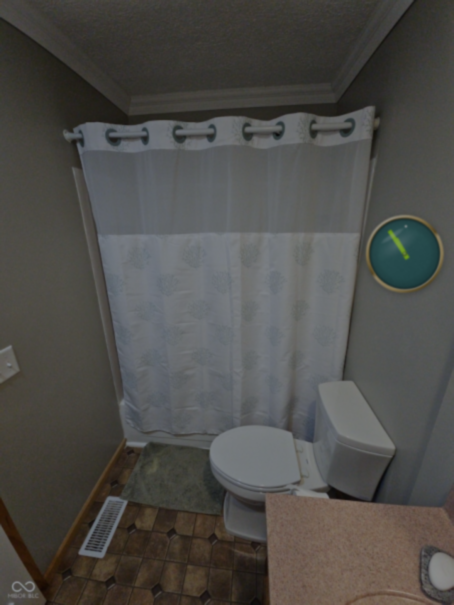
10.54
